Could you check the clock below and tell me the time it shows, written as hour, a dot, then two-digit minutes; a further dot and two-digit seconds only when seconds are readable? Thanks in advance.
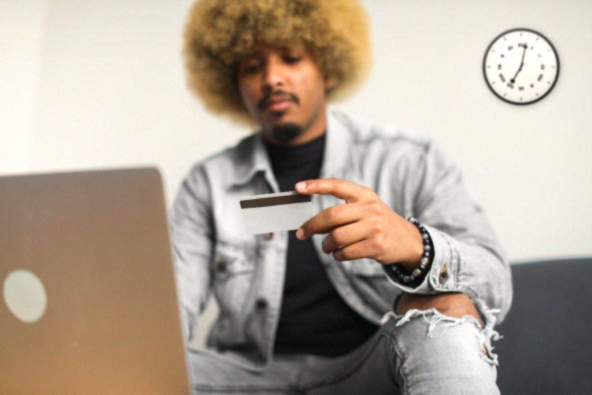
7.02
